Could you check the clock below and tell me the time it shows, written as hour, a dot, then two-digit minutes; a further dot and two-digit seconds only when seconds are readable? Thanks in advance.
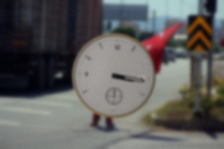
3.16
